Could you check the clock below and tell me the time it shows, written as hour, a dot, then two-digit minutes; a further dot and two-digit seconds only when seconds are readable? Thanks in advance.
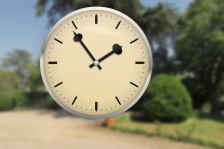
1.54
